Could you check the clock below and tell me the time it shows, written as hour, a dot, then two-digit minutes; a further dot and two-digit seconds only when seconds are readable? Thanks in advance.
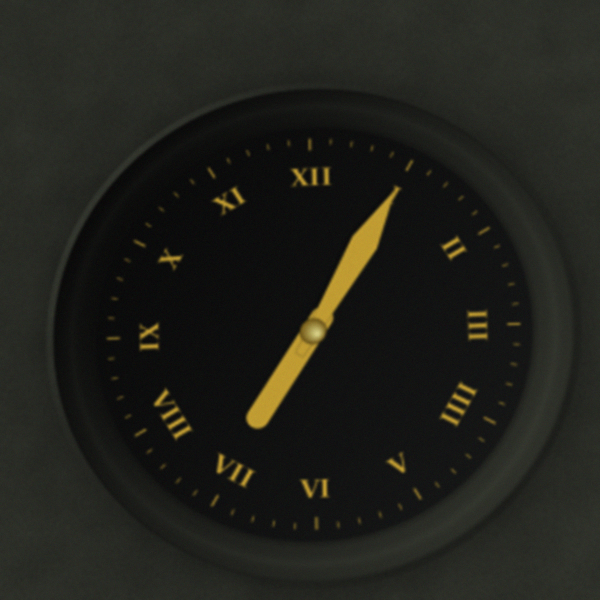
7.05
